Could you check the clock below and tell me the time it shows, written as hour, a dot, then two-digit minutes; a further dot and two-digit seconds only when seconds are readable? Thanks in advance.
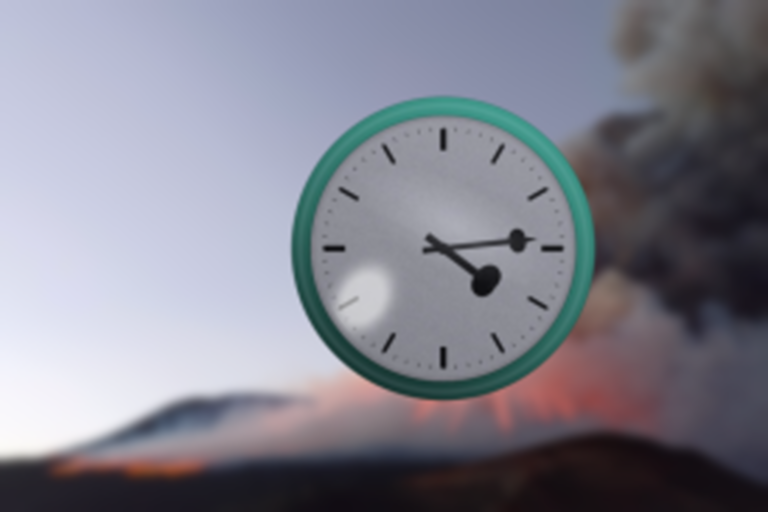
4.14
